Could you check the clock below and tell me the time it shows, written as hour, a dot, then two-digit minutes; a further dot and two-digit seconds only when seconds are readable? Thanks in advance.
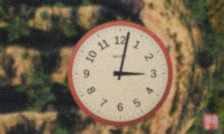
3.02
